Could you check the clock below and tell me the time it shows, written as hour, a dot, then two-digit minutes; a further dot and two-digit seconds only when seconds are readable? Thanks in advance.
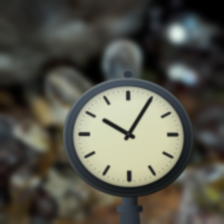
10.05
